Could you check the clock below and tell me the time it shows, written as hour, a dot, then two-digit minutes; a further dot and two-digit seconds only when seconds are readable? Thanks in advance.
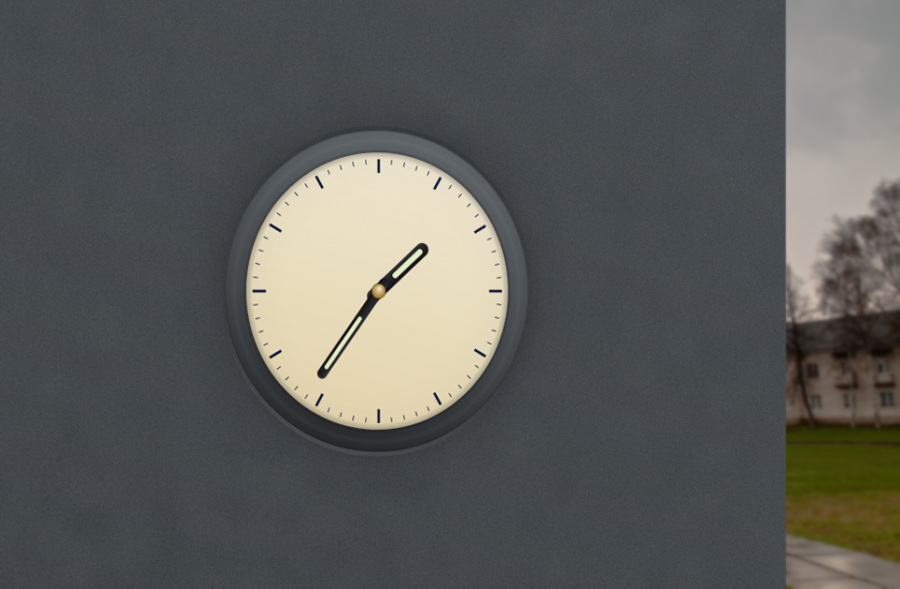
1.36
